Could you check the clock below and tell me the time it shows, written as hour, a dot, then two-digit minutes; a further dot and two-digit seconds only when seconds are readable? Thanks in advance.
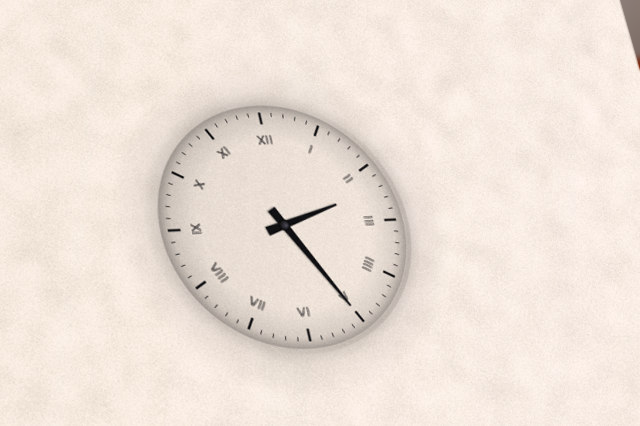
2.25
